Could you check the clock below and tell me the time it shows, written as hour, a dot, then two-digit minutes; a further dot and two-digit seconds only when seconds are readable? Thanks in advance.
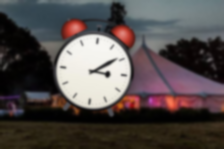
3.09
